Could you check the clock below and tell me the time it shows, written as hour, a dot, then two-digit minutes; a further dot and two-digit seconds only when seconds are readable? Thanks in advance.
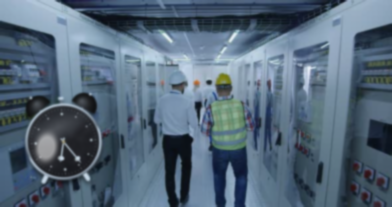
6.24
